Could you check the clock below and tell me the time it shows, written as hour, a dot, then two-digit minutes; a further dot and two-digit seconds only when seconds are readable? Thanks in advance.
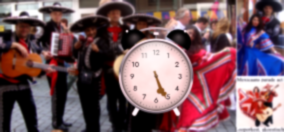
5.26
